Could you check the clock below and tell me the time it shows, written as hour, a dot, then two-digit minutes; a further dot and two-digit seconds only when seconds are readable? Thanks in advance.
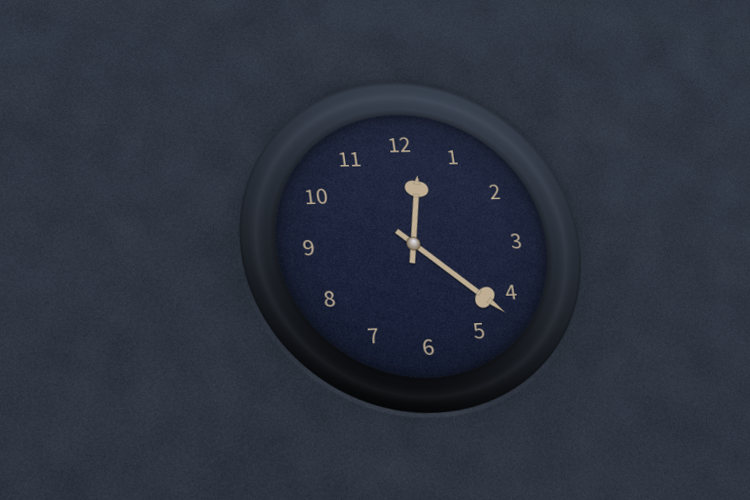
12.22
